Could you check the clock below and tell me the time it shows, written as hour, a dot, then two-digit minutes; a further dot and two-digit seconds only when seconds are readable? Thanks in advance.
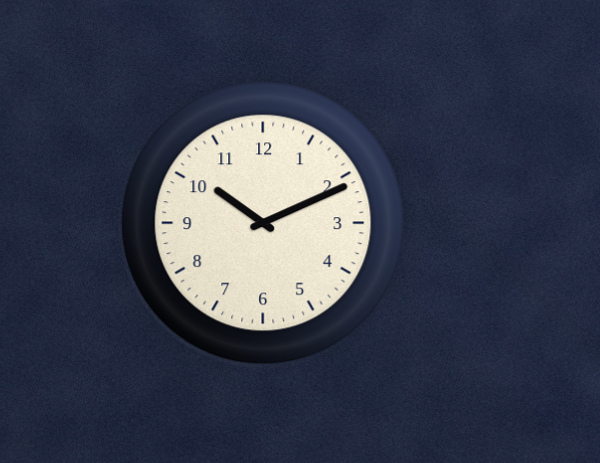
10.11
